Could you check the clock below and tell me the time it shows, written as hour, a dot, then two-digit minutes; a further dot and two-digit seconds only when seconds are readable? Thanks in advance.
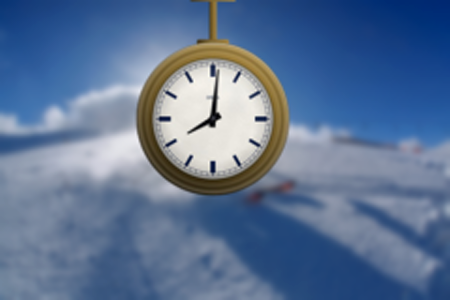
8.01
